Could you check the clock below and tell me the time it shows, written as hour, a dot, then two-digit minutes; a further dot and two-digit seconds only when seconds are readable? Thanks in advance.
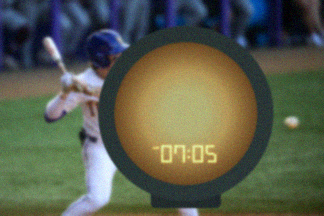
7.05
